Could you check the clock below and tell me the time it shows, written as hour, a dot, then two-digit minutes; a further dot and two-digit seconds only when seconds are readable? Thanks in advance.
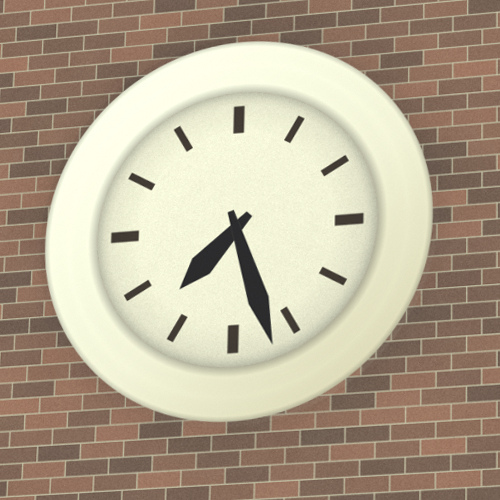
7.27
